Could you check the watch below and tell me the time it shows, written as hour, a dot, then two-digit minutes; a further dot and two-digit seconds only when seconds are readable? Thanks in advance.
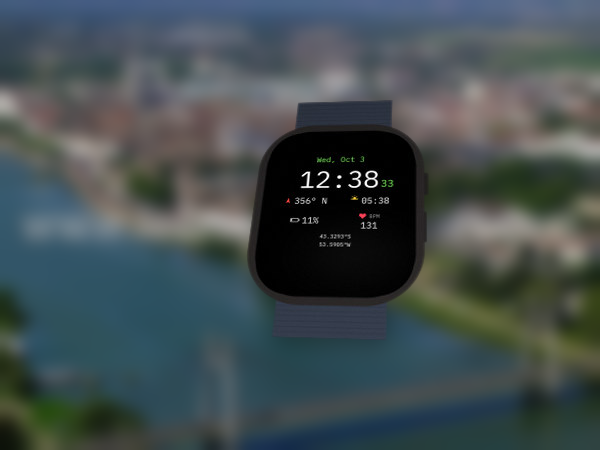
12.38.33
